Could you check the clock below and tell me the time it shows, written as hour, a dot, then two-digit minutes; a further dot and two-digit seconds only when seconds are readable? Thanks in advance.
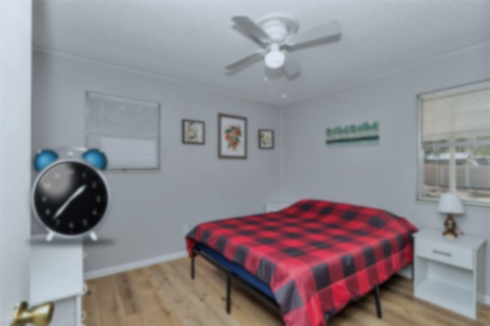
1.37
